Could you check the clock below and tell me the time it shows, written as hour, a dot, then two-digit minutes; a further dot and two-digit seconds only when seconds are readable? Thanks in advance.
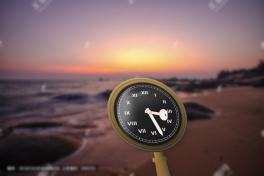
3.27
